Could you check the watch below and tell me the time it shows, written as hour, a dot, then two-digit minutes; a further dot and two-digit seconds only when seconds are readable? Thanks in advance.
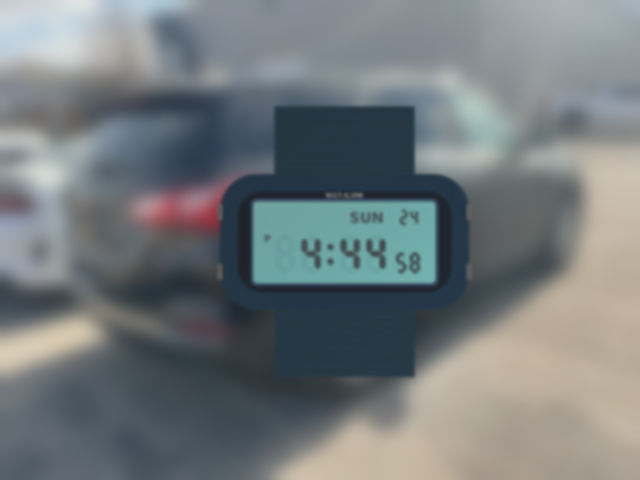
4.44.58
